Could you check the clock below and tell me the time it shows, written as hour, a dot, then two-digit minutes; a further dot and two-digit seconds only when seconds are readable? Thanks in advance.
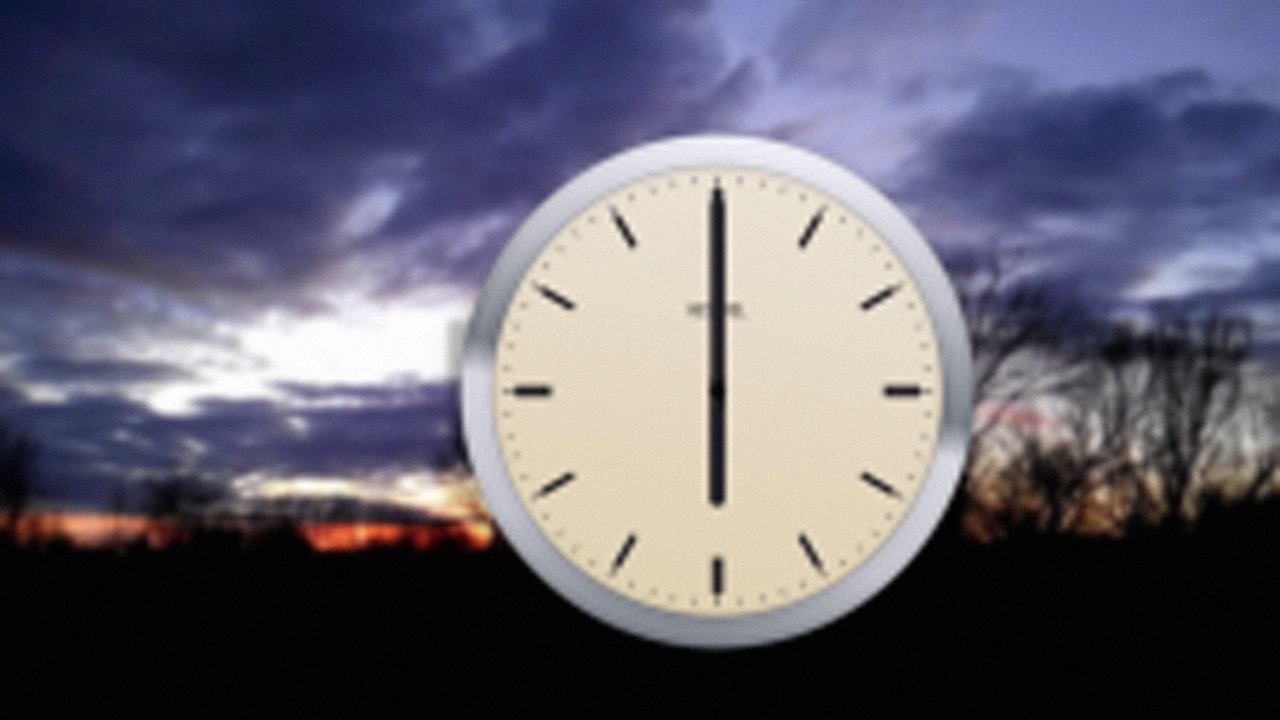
6.00
